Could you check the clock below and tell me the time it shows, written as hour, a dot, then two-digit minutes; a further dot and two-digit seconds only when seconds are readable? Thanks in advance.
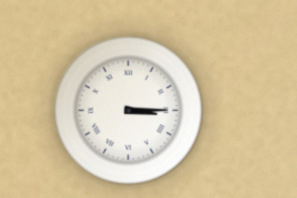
3.15
